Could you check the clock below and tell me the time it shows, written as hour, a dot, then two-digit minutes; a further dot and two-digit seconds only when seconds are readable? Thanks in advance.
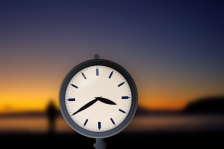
3.40
